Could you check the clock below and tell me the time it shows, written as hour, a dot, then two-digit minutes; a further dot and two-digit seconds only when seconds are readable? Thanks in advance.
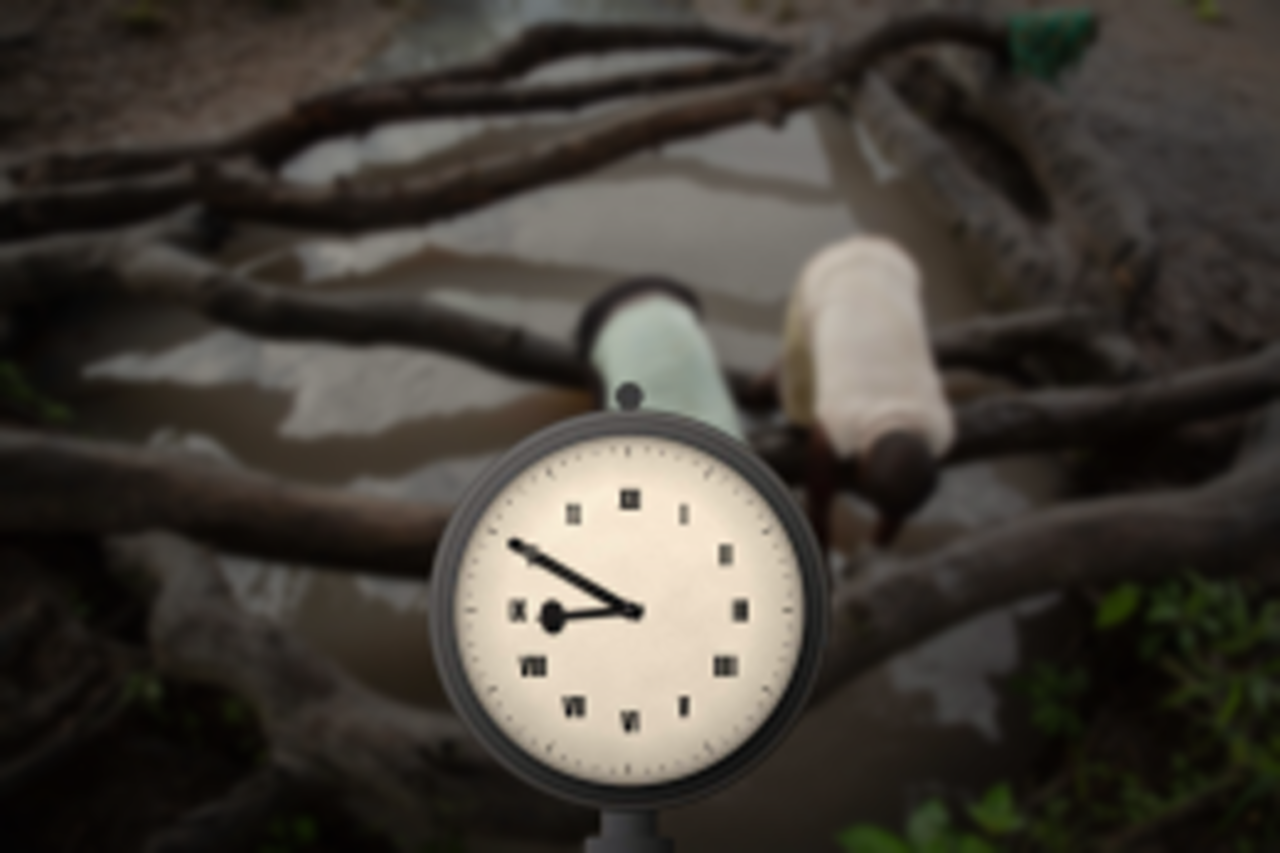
8.50
